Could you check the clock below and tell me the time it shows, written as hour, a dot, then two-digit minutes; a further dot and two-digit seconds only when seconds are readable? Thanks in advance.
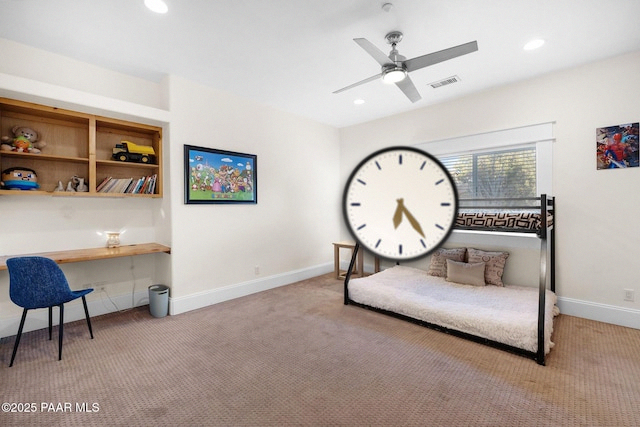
6.24
